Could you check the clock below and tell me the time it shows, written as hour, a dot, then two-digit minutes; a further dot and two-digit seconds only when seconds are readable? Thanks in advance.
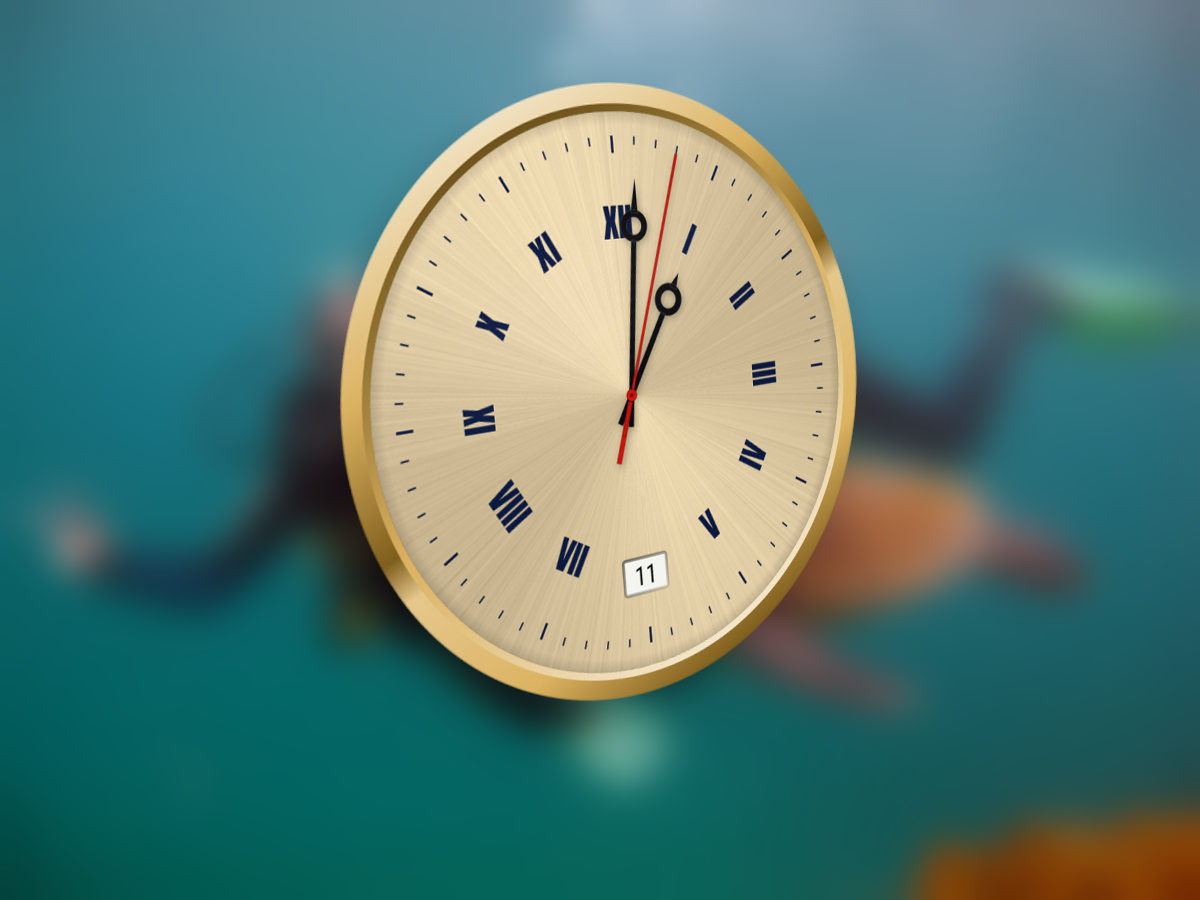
1.01.03
